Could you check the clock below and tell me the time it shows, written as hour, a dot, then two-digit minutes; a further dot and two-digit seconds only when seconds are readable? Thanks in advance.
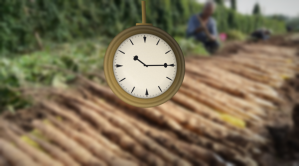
10.15
